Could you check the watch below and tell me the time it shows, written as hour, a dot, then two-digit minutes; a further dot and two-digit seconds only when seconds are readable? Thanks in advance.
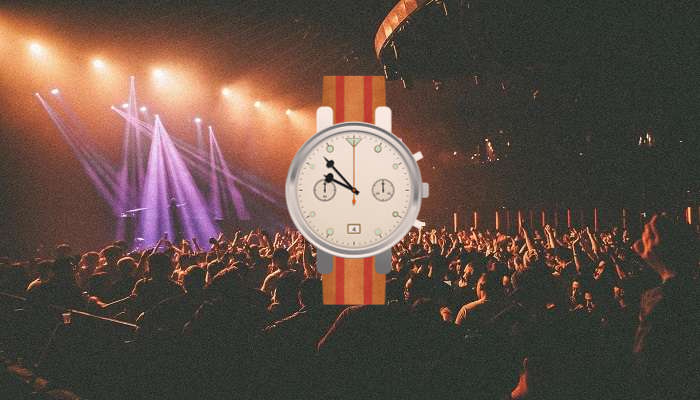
9.53
